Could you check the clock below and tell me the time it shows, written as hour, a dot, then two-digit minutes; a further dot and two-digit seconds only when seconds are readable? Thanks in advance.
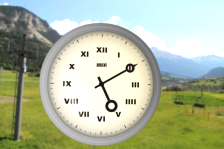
5.10
